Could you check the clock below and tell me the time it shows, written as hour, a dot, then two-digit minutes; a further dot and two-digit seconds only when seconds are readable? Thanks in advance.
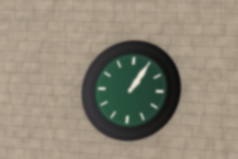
1.05
